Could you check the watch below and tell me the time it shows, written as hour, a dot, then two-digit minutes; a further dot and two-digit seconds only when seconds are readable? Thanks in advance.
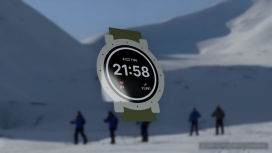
21.58
